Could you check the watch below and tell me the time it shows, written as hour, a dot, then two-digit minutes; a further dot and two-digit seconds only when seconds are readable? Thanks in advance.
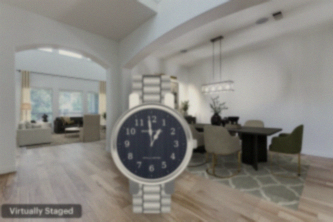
12.59
